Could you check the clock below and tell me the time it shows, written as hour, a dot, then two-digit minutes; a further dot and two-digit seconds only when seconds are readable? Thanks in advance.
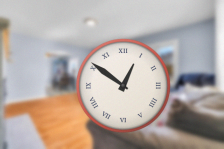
12.51
